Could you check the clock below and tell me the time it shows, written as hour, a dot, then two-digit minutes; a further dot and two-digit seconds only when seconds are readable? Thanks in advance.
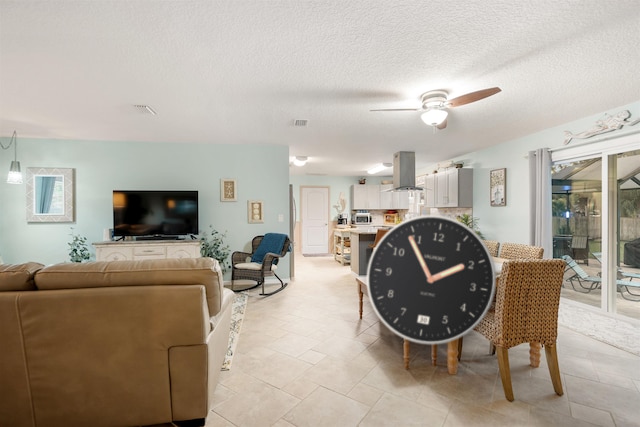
1.54
